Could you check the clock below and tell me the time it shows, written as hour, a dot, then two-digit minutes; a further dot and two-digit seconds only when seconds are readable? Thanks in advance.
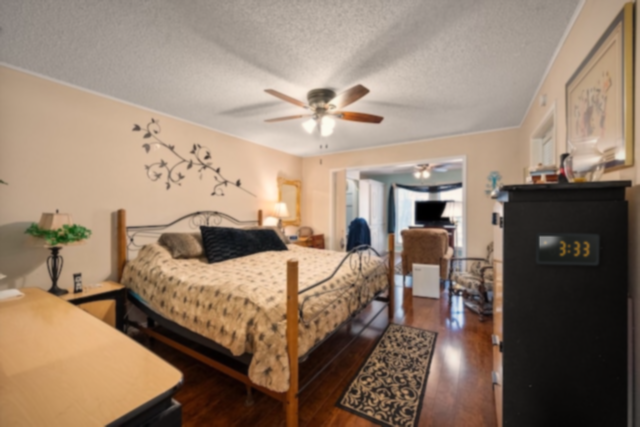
3.33
